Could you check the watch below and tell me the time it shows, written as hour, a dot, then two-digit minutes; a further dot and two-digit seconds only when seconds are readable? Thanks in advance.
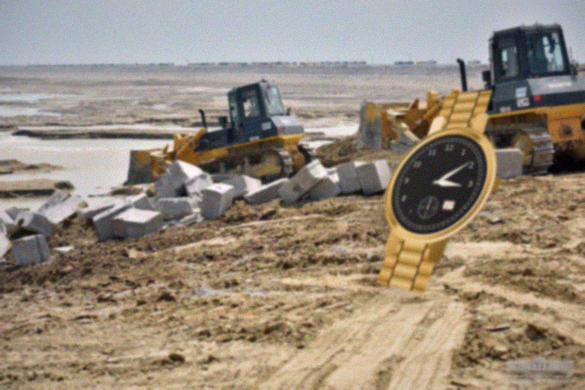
3.09
